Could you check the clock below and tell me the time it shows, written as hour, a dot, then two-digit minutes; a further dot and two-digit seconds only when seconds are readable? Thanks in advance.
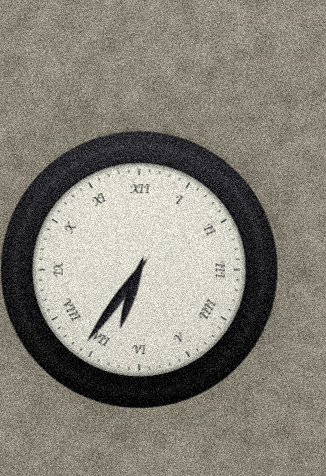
6.36
